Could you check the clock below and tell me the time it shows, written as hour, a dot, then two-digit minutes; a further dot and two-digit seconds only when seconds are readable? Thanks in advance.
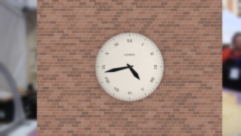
4.43
